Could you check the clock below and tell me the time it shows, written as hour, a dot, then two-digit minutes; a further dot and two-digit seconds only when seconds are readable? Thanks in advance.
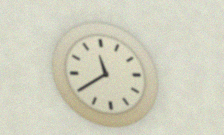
11.40
